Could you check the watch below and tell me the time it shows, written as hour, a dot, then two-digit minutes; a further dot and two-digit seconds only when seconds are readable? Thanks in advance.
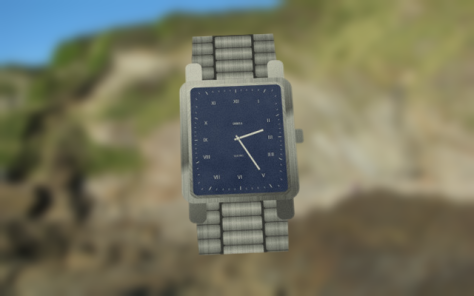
2.25
